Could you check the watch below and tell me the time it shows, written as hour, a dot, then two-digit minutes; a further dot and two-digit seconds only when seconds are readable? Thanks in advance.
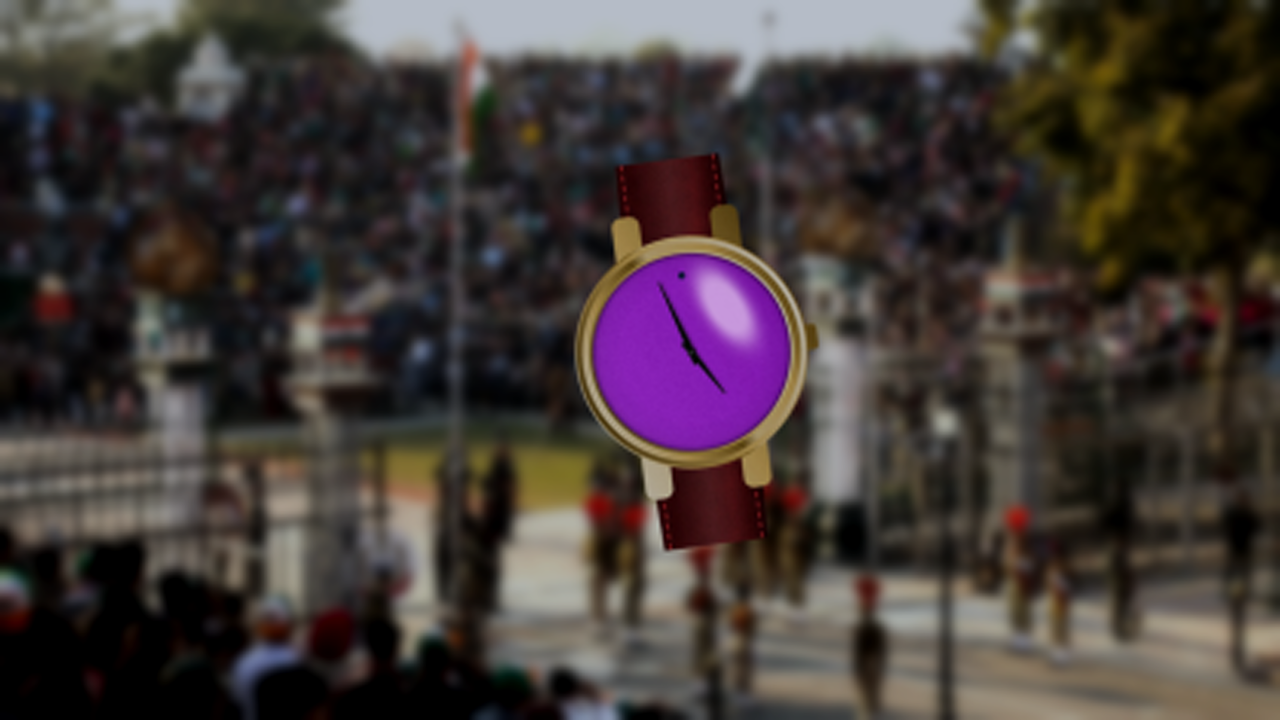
4.57
